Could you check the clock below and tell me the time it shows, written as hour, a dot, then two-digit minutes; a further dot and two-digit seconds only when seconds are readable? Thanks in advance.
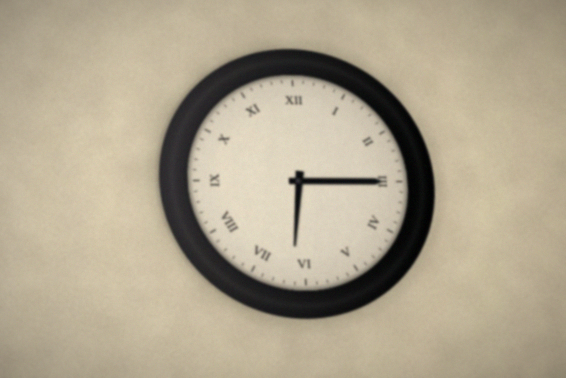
6.15
